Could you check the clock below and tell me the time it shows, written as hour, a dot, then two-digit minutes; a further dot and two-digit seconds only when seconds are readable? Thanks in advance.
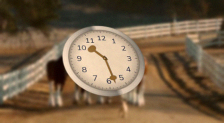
10.28
